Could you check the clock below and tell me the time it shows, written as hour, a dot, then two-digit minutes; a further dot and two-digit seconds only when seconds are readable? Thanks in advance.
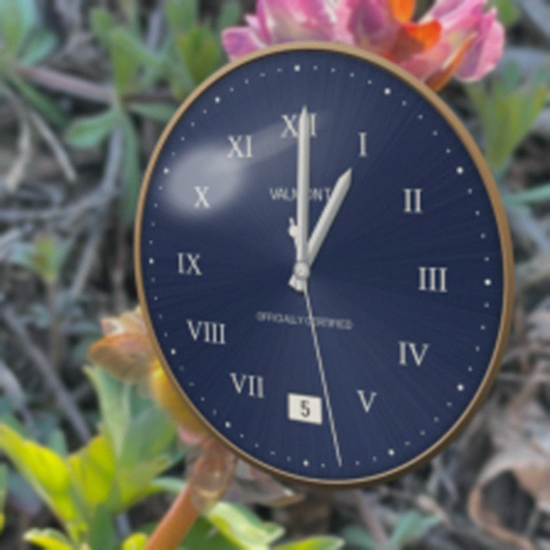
1.00.28
